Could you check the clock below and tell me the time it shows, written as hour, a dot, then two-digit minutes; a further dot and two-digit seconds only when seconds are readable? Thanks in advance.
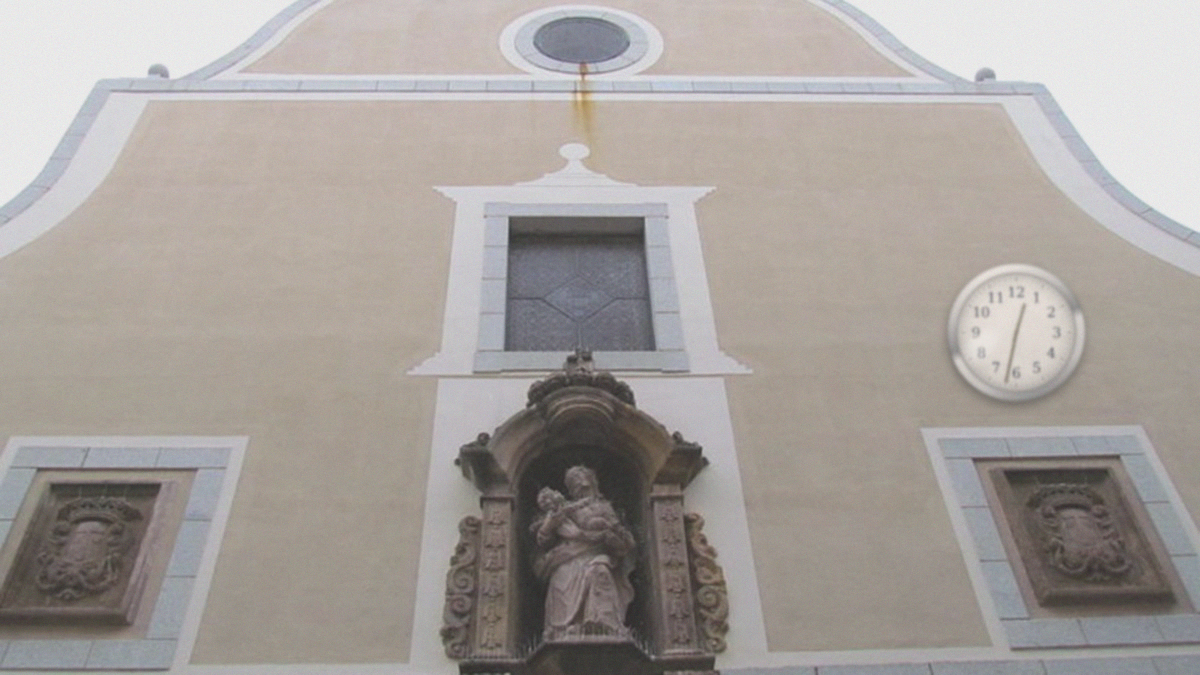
12.32
